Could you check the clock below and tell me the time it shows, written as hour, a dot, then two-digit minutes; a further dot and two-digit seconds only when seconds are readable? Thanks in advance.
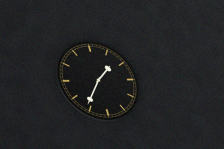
1.36
